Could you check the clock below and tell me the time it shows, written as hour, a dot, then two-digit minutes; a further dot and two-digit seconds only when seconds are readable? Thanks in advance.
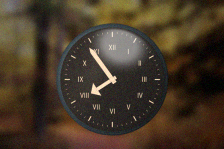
7.54
